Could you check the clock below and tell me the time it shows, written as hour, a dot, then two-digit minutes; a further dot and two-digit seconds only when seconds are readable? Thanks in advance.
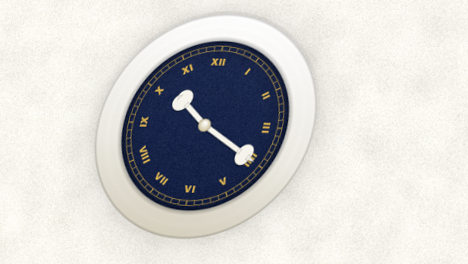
10.20
